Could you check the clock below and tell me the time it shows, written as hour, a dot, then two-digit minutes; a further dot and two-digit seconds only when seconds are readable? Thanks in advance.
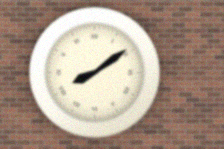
8.09
